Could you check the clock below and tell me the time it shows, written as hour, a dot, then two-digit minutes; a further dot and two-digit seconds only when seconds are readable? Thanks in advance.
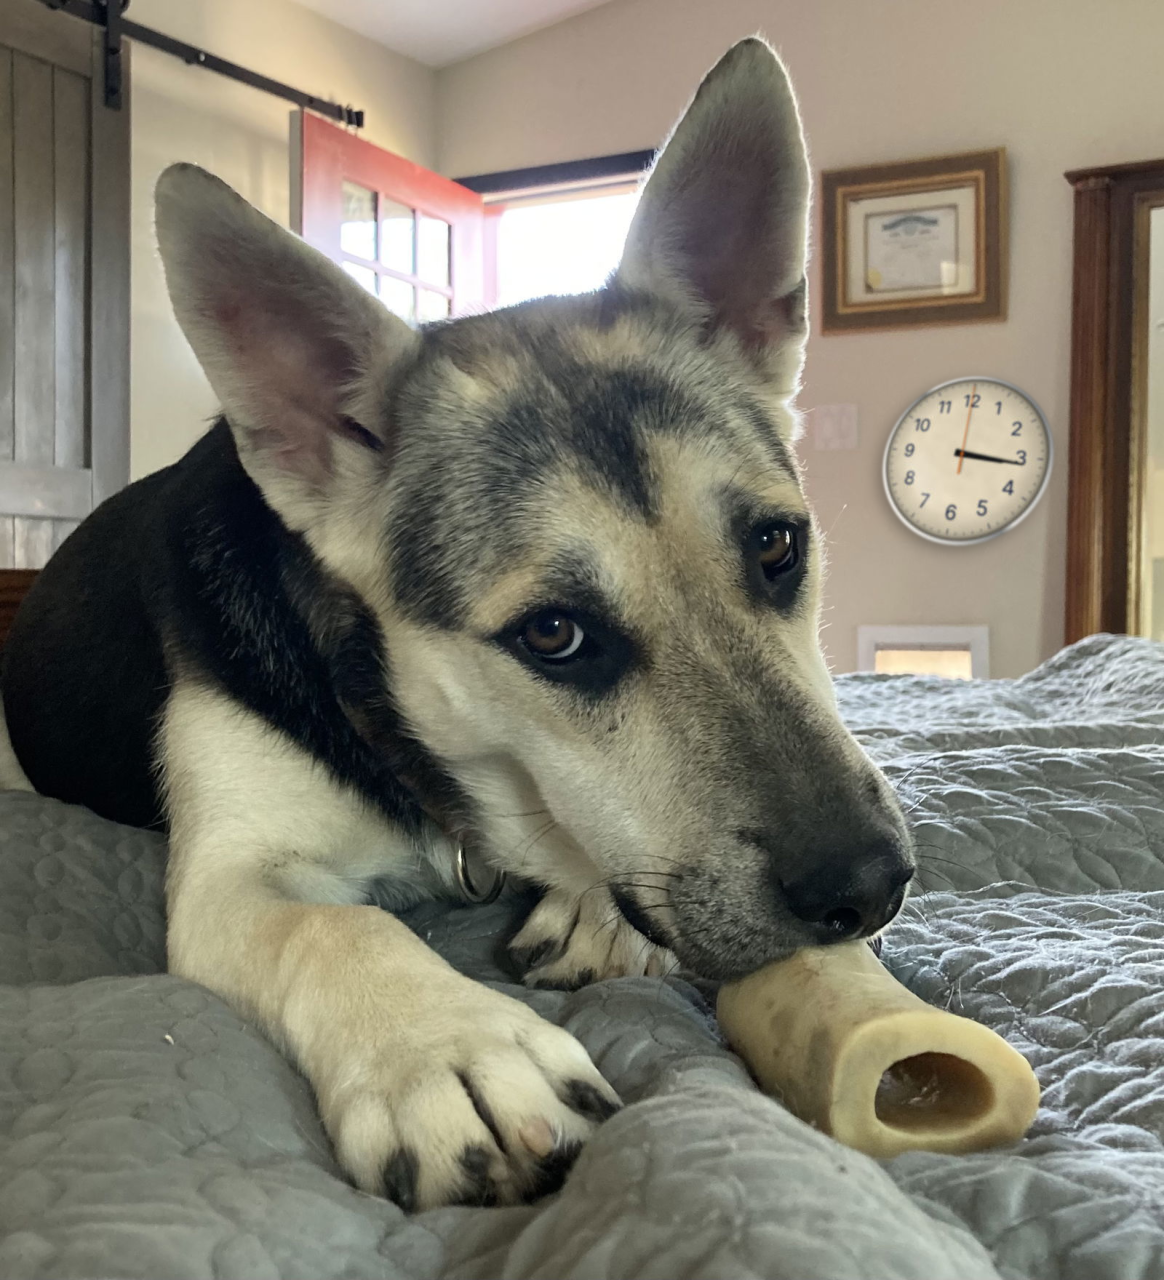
3.16.00
